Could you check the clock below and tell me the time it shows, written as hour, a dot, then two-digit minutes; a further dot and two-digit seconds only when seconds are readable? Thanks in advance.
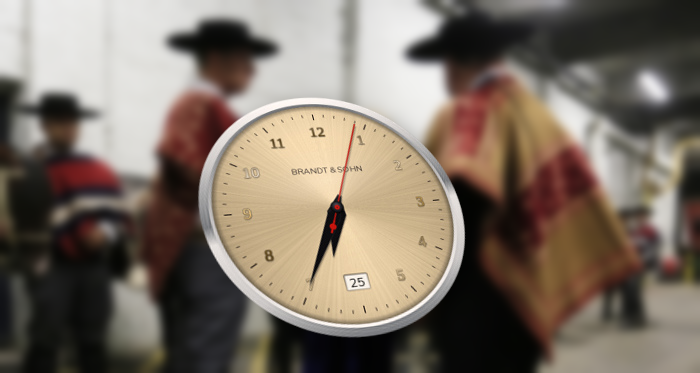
6.35.04
